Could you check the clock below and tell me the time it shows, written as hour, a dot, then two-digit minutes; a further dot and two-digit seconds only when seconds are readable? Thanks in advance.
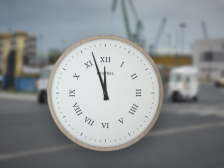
11.57
